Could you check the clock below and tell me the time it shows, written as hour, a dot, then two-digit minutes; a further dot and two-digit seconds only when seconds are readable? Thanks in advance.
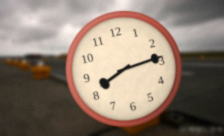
8.14
